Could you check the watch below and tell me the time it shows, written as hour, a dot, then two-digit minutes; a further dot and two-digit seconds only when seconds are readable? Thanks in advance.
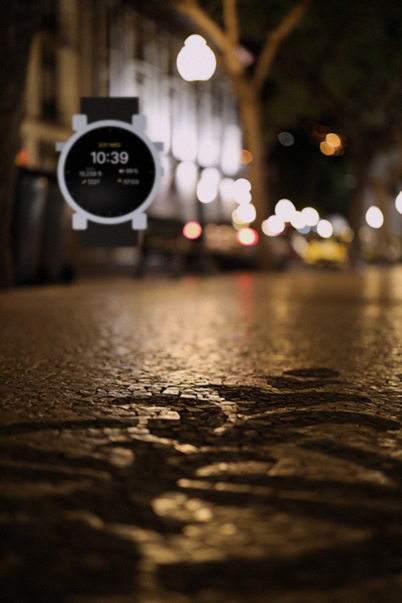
10.39
